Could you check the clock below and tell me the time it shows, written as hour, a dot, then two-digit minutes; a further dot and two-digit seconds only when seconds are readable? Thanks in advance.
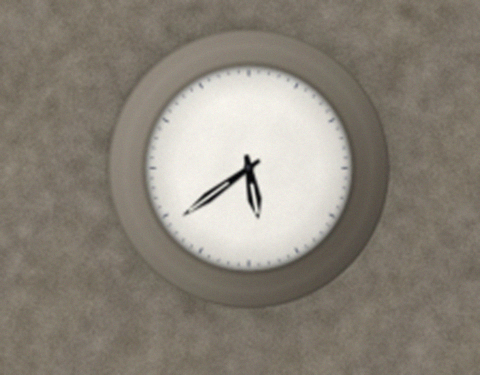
5.39
